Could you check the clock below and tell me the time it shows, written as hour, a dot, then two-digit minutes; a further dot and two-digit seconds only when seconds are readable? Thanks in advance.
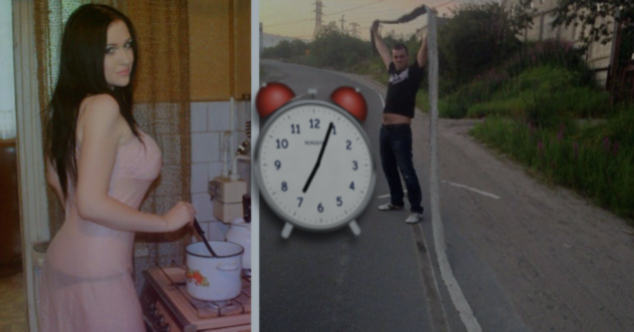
7.04
